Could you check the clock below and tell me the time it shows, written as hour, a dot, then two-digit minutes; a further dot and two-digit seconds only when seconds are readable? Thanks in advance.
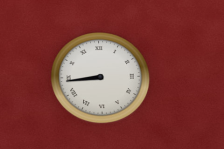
8.44
